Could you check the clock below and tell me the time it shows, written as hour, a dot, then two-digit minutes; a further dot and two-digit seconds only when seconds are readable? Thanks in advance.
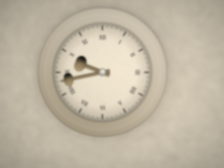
9.43
